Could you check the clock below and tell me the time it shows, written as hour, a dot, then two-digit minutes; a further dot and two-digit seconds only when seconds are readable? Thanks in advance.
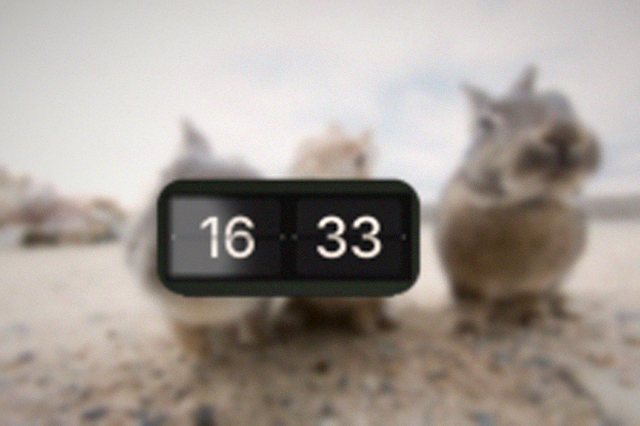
16.33
